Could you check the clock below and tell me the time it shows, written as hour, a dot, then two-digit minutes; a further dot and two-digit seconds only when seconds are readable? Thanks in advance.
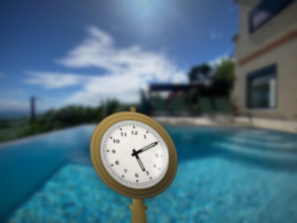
5.10
